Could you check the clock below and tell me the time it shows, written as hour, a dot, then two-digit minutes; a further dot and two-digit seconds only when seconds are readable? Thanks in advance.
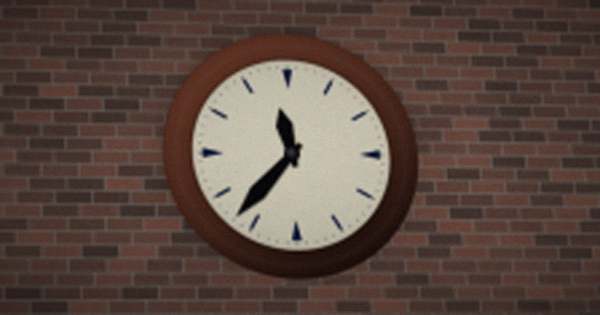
11.37
